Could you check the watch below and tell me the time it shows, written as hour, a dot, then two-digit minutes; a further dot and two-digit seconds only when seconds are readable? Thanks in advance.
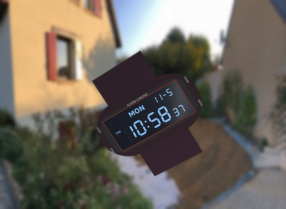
10.58.37
